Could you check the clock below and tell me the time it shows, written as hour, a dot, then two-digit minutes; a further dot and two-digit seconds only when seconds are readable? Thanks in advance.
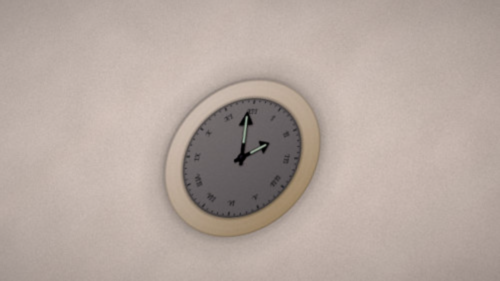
1.59
